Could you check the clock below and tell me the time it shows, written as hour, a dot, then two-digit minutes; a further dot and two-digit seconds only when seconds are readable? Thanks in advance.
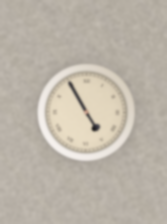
4.55
